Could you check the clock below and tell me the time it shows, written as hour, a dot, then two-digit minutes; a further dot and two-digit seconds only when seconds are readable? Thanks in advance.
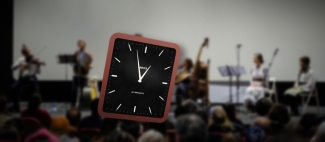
12.57
